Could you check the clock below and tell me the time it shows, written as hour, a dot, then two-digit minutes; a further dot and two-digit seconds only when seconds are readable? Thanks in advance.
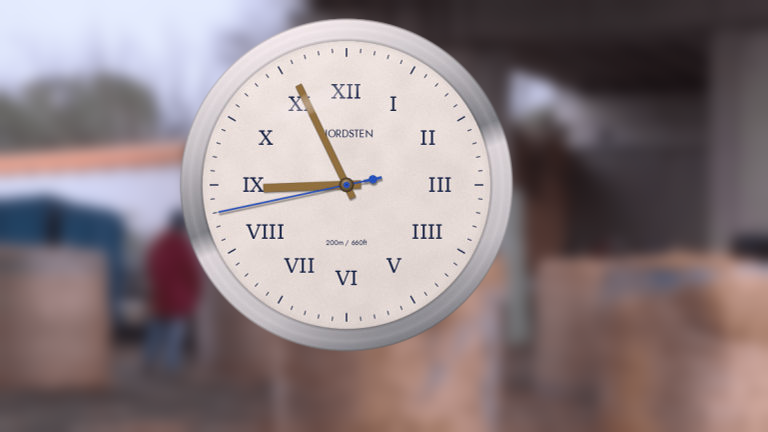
8.55.43
